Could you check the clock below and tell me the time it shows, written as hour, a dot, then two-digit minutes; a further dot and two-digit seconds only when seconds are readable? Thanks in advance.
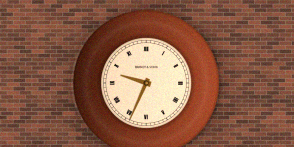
9.34
